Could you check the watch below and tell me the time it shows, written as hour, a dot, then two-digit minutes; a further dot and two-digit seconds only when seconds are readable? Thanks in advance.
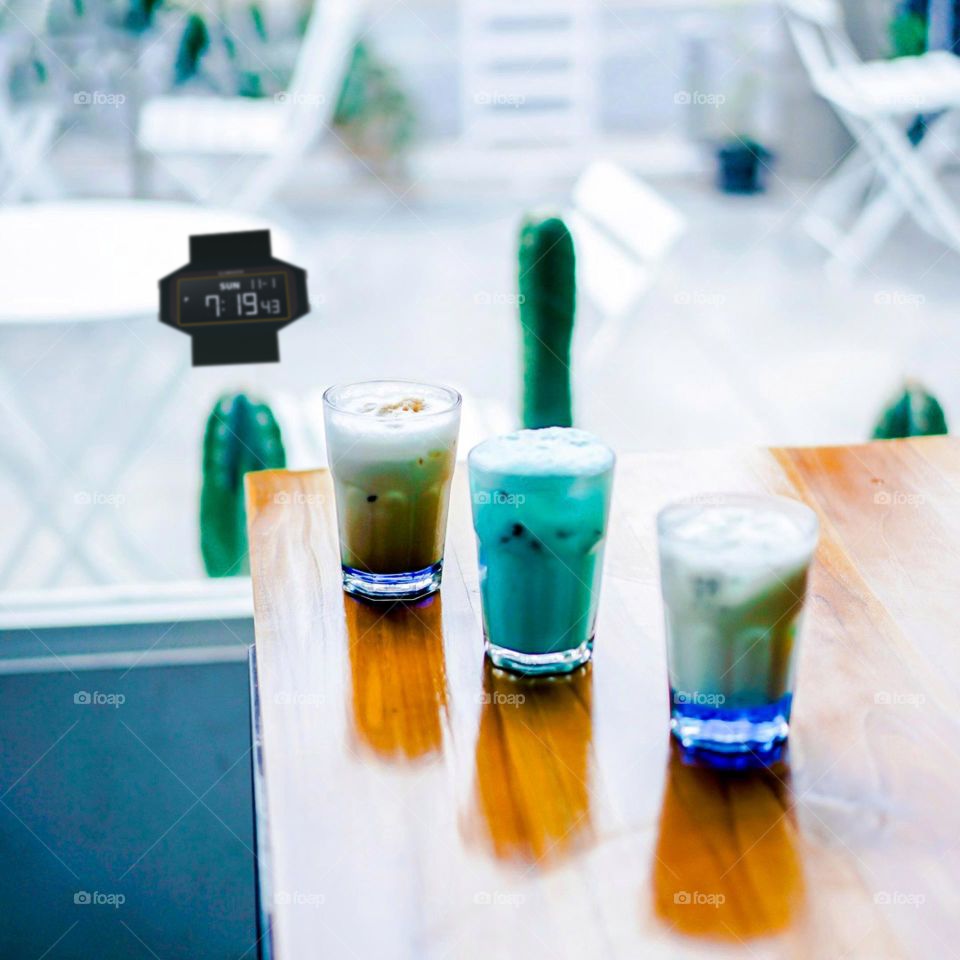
7.19.43
